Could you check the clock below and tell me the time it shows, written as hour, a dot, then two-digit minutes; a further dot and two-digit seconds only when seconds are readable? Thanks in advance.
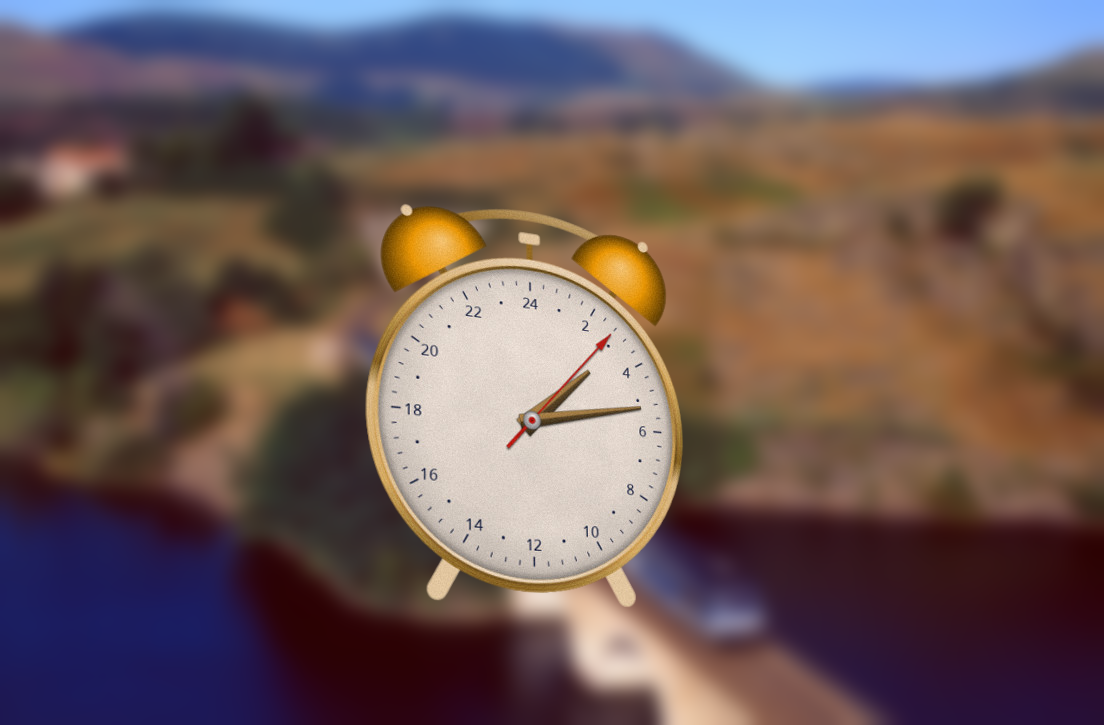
3.13.07
